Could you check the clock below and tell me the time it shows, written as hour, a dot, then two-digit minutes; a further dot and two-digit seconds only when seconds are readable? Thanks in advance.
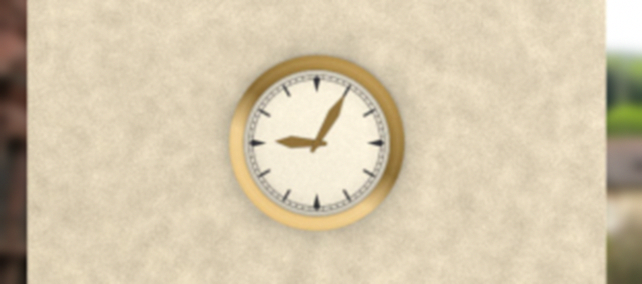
9.05
